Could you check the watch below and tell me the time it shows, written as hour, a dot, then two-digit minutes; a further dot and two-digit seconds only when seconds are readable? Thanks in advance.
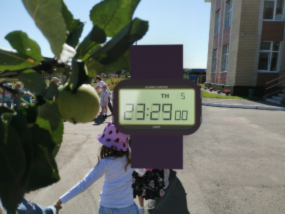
23.29.00
